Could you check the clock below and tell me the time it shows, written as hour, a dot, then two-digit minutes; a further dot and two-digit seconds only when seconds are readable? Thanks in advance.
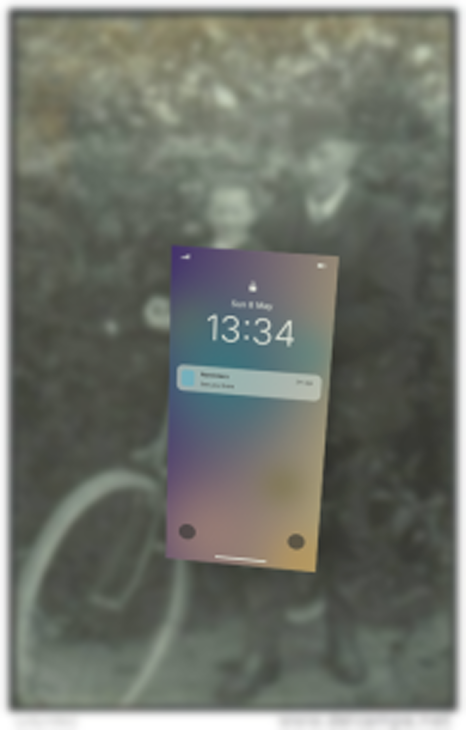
13.34
